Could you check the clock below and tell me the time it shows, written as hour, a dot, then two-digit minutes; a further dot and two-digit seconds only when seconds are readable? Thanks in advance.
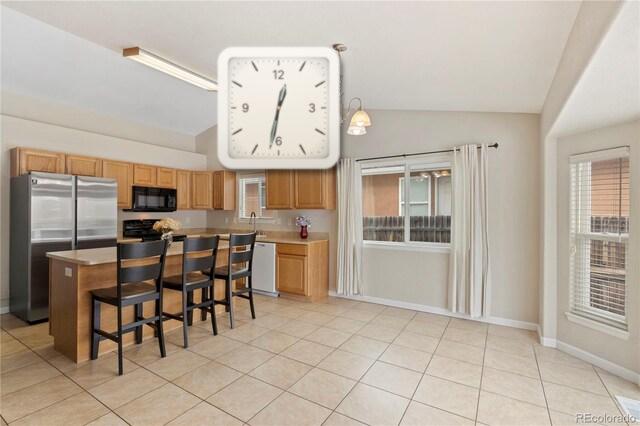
12.32
